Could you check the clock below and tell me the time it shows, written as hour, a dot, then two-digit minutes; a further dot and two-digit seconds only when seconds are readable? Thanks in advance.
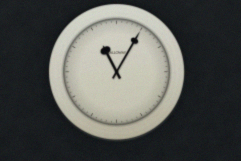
11.05
